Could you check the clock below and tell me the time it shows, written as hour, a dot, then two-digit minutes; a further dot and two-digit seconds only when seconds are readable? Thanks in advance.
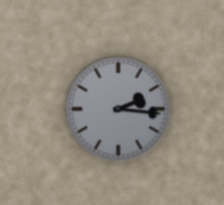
2.16
